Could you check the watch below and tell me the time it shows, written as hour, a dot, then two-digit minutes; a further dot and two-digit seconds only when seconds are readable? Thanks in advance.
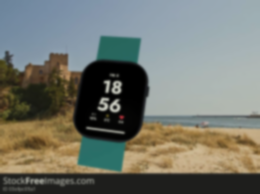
18.56
